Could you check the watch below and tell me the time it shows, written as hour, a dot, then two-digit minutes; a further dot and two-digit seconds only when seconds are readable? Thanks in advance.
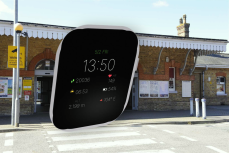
13.50
